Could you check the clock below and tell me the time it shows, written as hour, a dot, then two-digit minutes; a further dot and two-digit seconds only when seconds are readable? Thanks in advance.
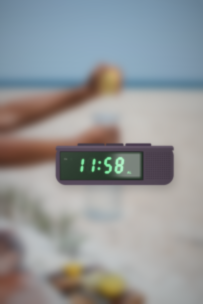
11.58
